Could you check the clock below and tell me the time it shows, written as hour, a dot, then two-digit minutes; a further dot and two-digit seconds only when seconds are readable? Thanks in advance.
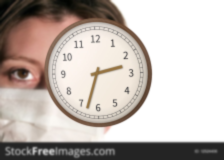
2.33
